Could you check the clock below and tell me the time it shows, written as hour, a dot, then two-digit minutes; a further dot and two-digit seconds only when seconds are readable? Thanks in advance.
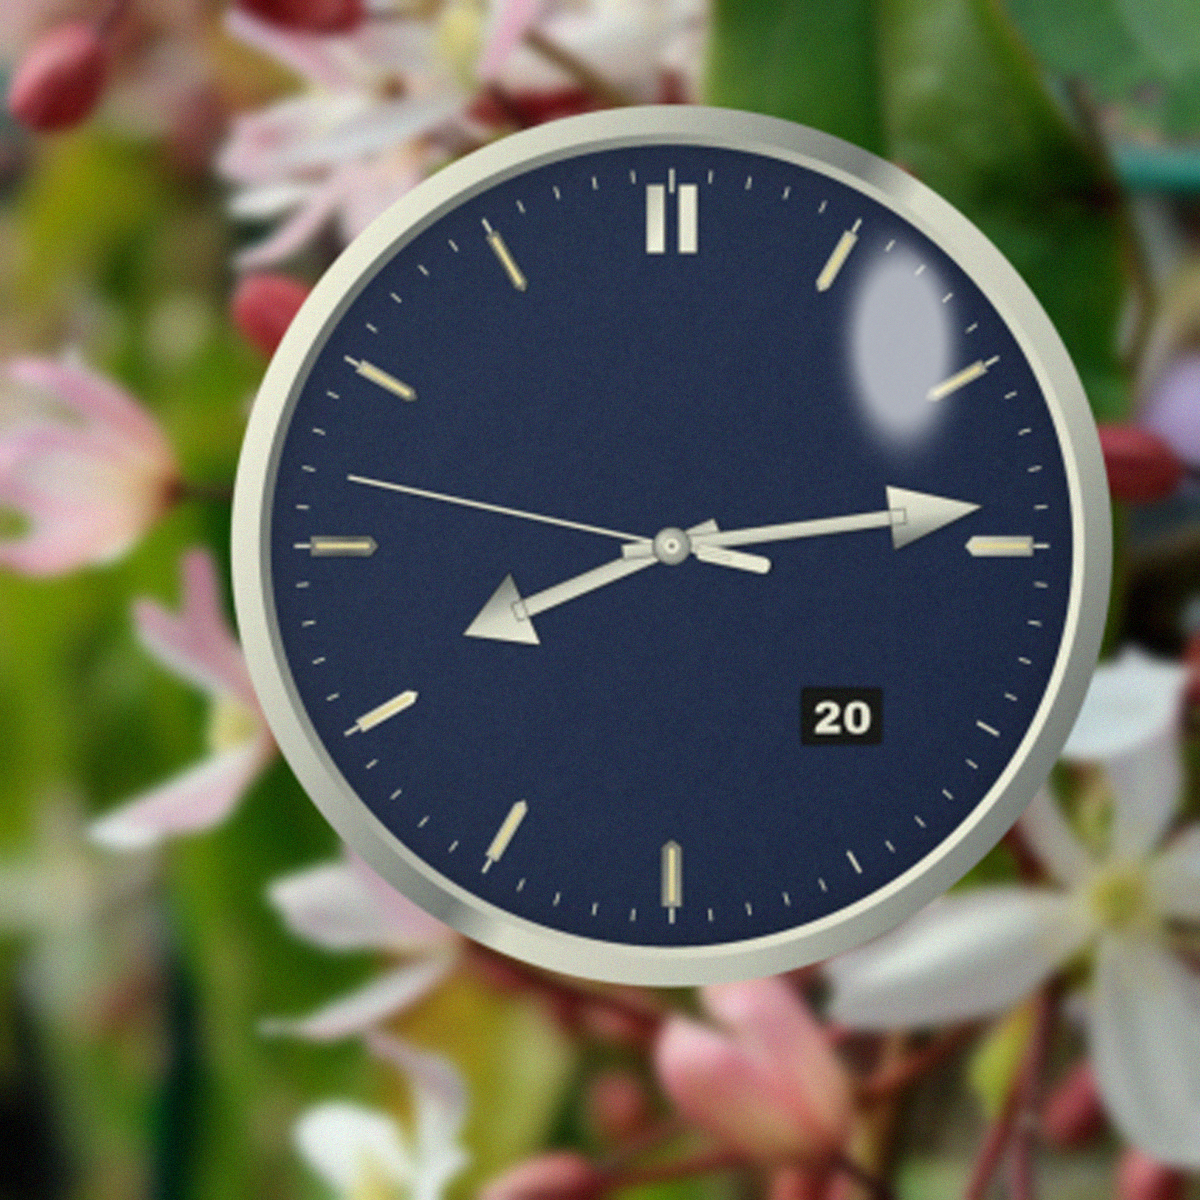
8.13.47
